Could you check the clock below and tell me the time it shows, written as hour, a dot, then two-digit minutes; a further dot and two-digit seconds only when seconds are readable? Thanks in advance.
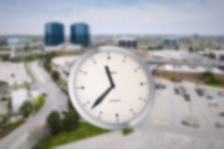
11.38
